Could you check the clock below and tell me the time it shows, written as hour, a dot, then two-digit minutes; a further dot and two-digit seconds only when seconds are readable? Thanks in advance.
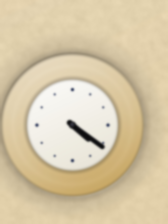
4.21
